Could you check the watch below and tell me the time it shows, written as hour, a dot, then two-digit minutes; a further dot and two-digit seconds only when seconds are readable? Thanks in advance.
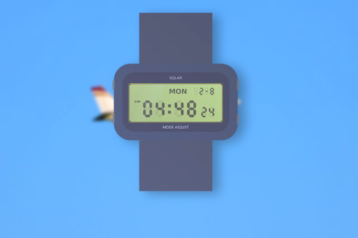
4.48.24
